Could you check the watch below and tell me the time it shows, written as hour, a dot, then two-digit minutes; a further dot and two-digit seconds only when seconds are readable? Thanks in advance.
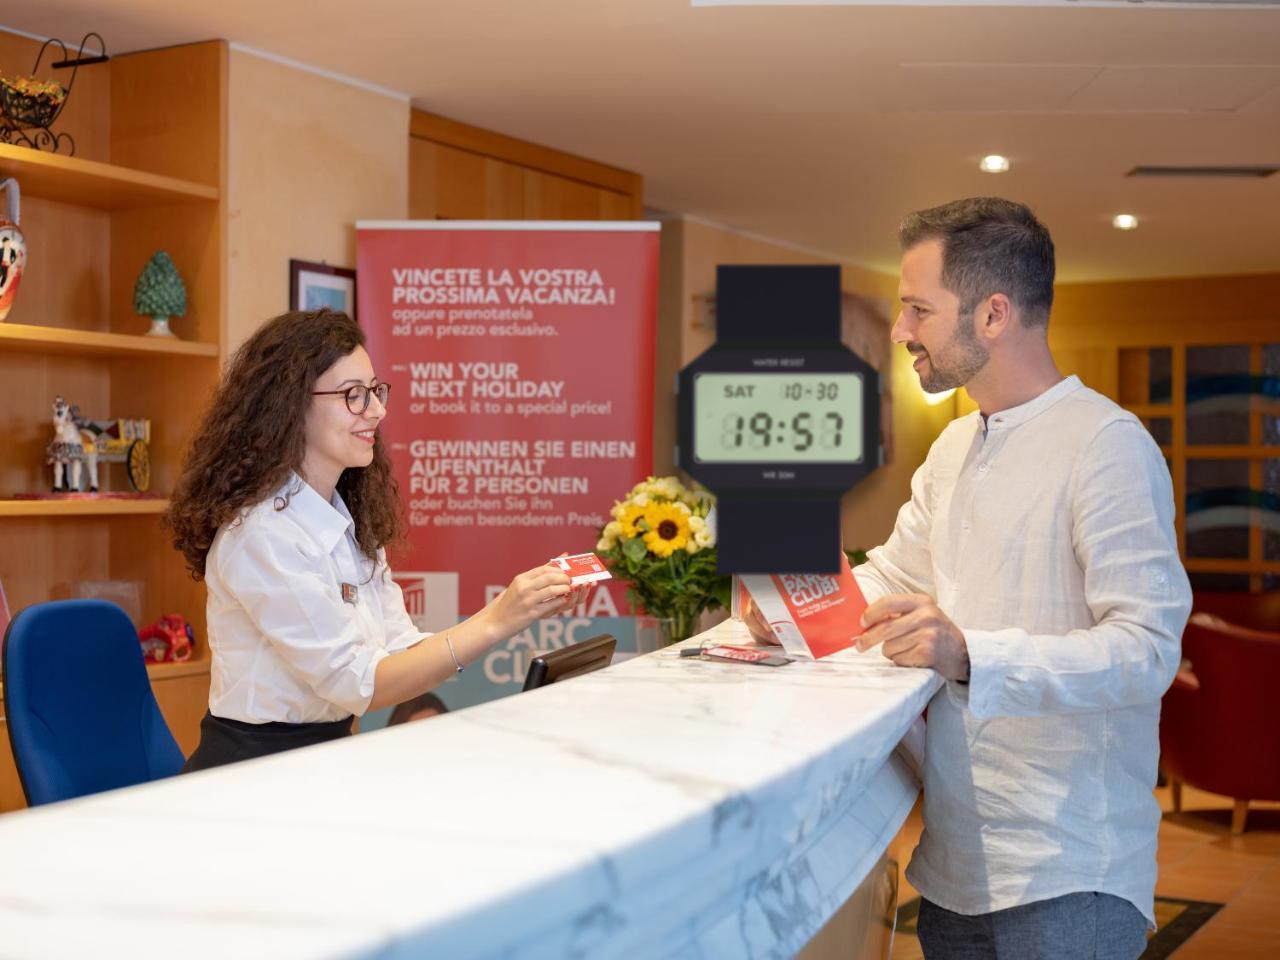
19.57
